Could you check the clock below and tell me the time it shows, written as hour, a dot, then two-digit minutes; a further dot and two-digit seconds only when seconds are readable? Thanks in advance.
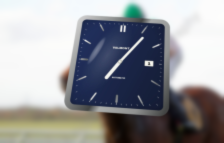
7.06
